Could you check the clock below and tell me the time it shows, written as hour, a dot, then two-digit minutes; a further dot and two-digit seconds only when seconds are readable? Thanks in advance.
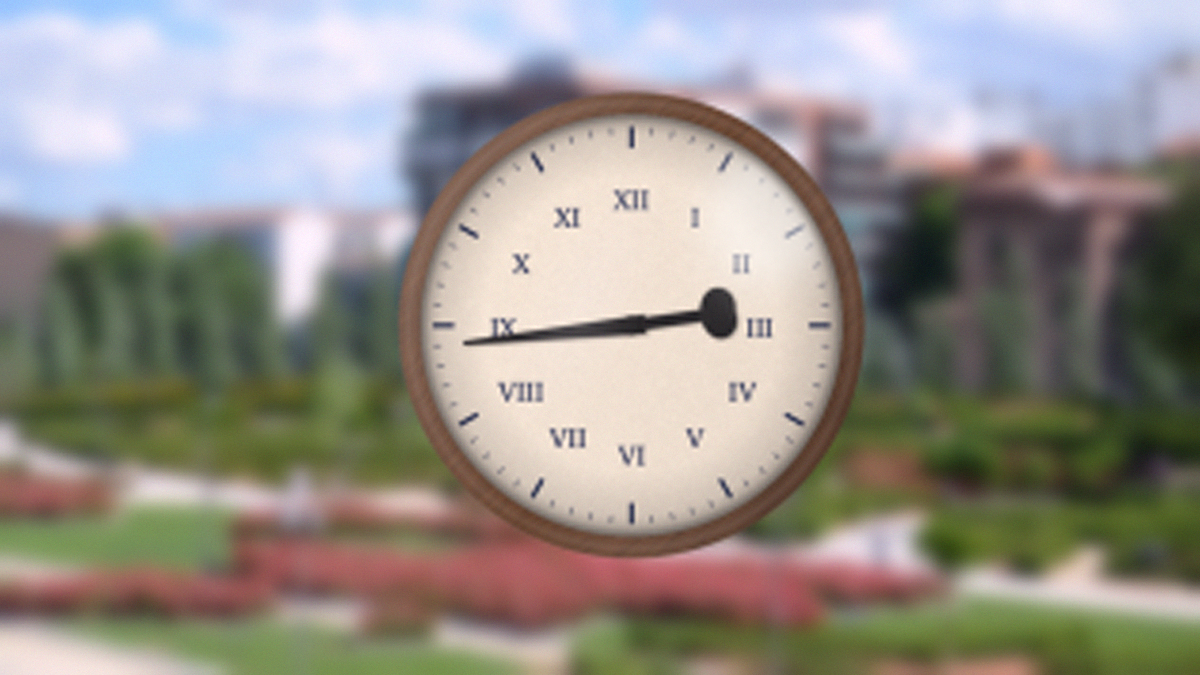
2.44
